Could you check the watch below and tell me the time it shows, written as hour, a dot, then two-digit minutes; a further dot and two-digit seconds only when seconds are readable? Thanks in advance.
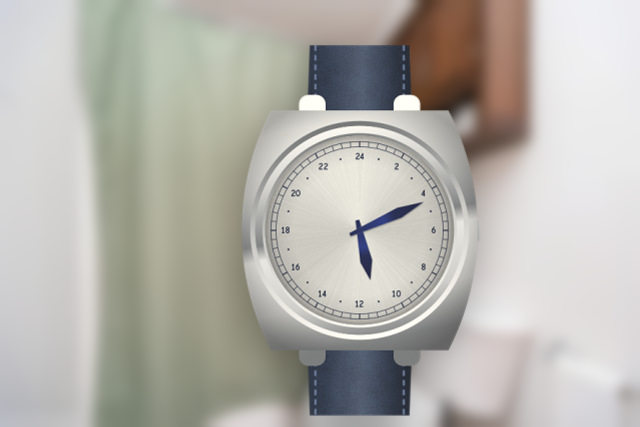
11.11
